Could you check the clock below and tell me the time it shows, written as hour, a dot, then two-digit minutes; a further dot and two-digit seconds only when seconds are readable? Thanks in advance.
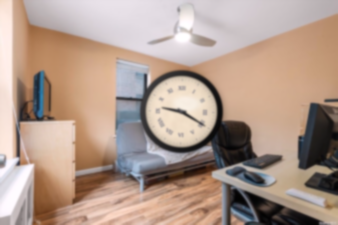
9.20
